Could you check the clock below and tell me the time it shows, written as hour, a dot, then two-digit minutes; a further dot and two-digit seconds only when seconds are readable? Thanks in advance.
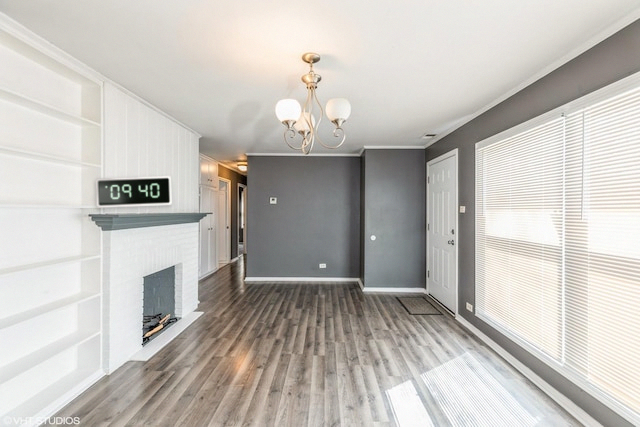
9.40
